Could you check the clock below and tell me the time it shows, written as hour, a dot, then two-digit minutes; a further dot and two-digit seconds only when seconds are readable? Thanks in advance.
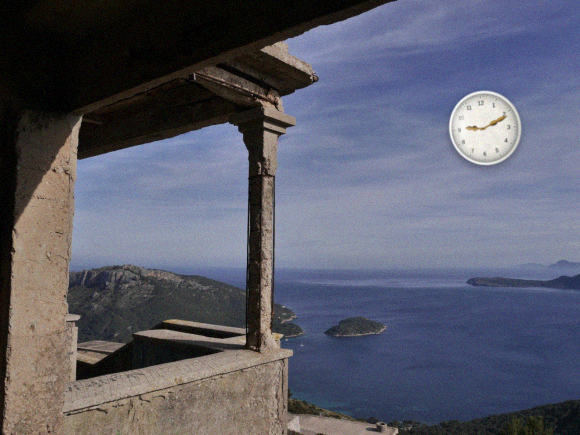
9.11
